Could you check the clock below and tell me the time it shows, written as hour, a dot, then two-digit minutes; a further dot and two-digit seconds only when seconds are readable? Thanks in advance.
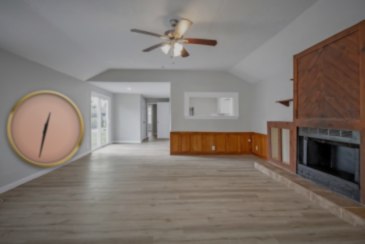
12.32
